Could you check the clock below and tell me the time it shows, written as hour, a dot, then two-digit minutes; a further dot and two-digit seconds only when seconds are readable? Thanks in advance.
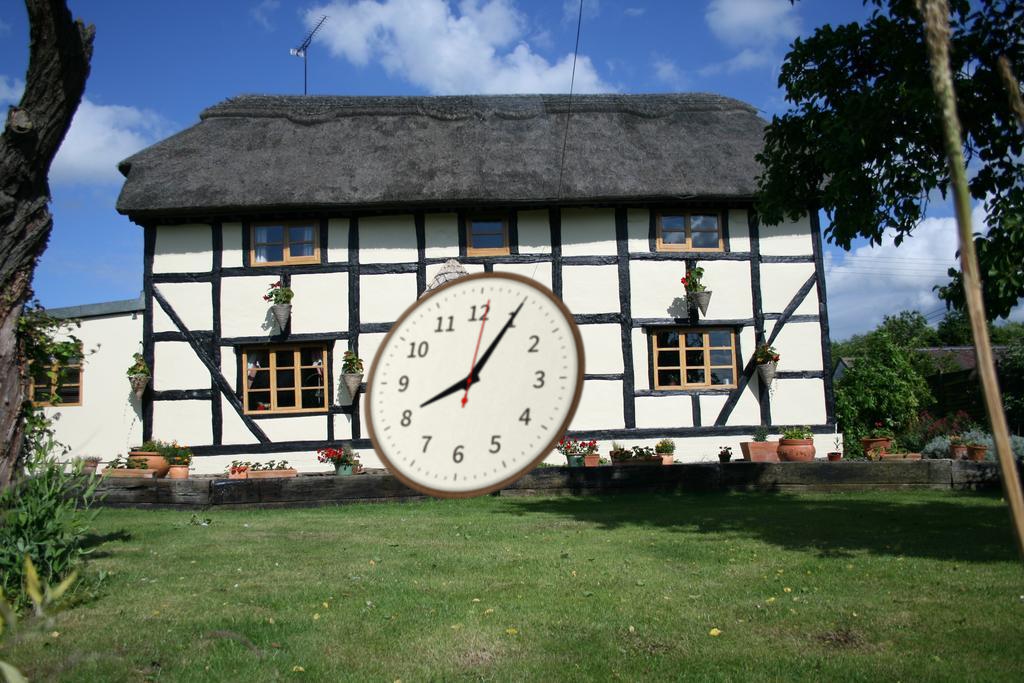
8.05.01
